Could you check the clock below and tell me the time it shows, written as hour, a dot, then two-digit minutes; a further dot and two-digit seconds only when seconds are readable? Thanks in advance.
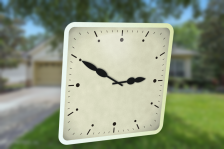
2.50
